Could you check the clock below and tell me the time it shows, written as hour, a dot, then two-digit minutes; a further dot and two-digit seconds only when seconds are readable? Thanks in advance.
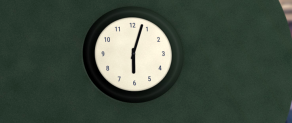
6.03
